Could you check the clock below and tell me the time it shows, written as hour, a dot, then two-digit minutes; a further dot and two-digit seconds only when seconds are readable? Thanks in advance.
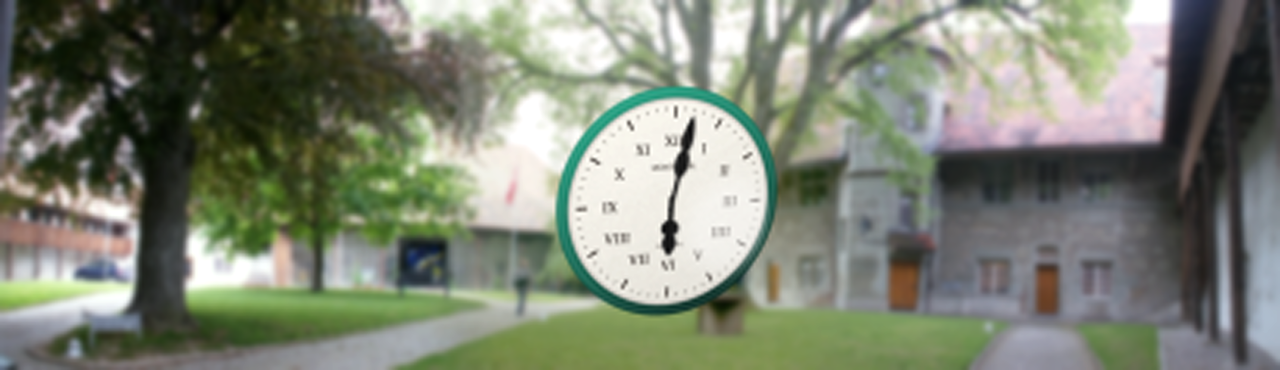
6.02
